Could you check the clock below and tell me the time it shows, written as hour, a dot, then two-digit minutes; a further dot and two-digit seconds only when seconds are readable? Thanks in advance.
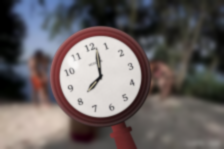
8.02
